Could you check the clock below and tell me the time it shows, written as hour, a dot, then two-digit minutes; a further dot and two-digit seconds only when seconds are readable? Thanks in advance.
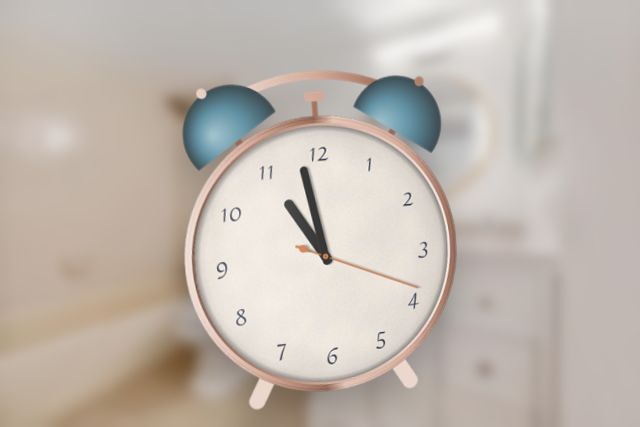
10.58.19
